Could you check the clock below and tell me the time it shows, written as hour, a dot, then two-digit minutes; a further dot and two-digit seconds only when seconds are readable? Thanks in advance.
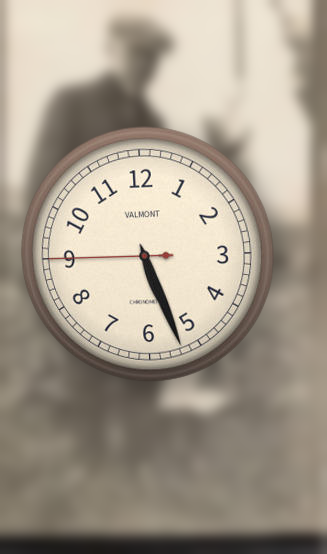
5.26.45
